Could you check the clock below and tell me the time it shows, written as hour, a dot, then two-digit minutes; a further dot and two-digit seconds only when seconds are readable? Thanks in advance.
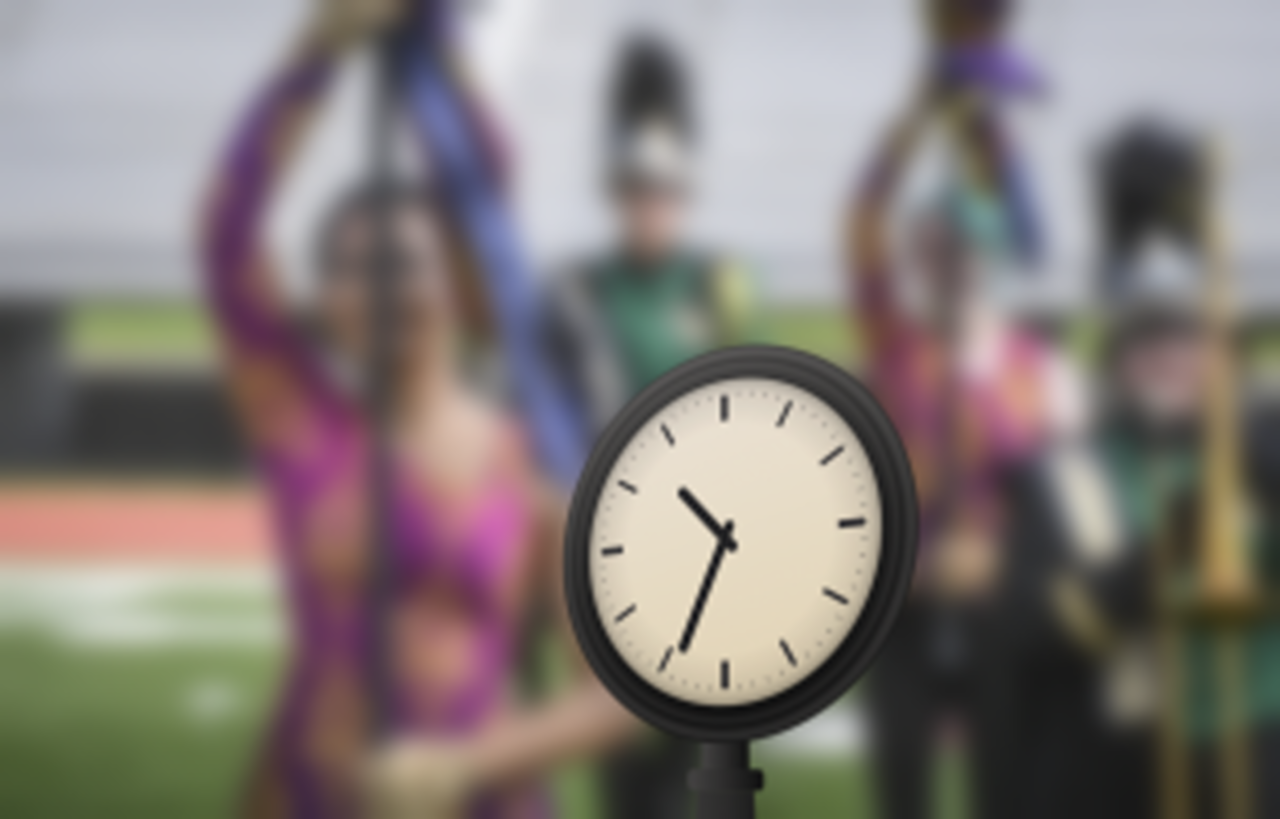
10.34
